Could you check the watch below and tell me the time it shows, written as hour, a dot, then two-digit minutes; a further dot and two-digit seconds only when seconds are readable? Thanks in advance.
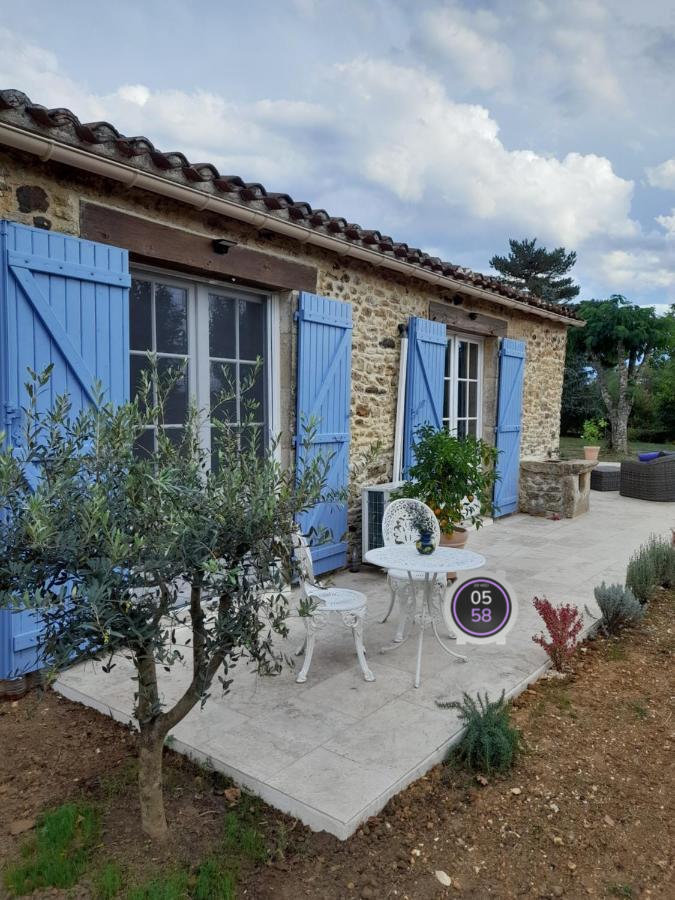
5.58
